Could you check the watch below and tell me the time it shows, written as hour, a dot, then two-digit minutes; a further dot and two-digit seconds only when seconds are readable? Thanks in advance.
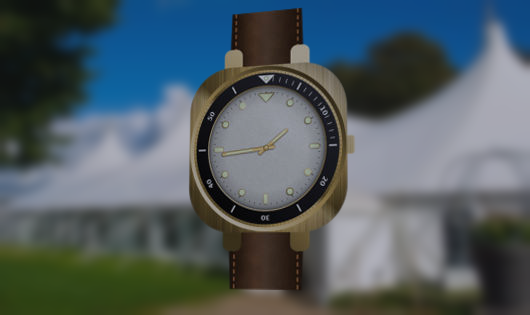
1.44
